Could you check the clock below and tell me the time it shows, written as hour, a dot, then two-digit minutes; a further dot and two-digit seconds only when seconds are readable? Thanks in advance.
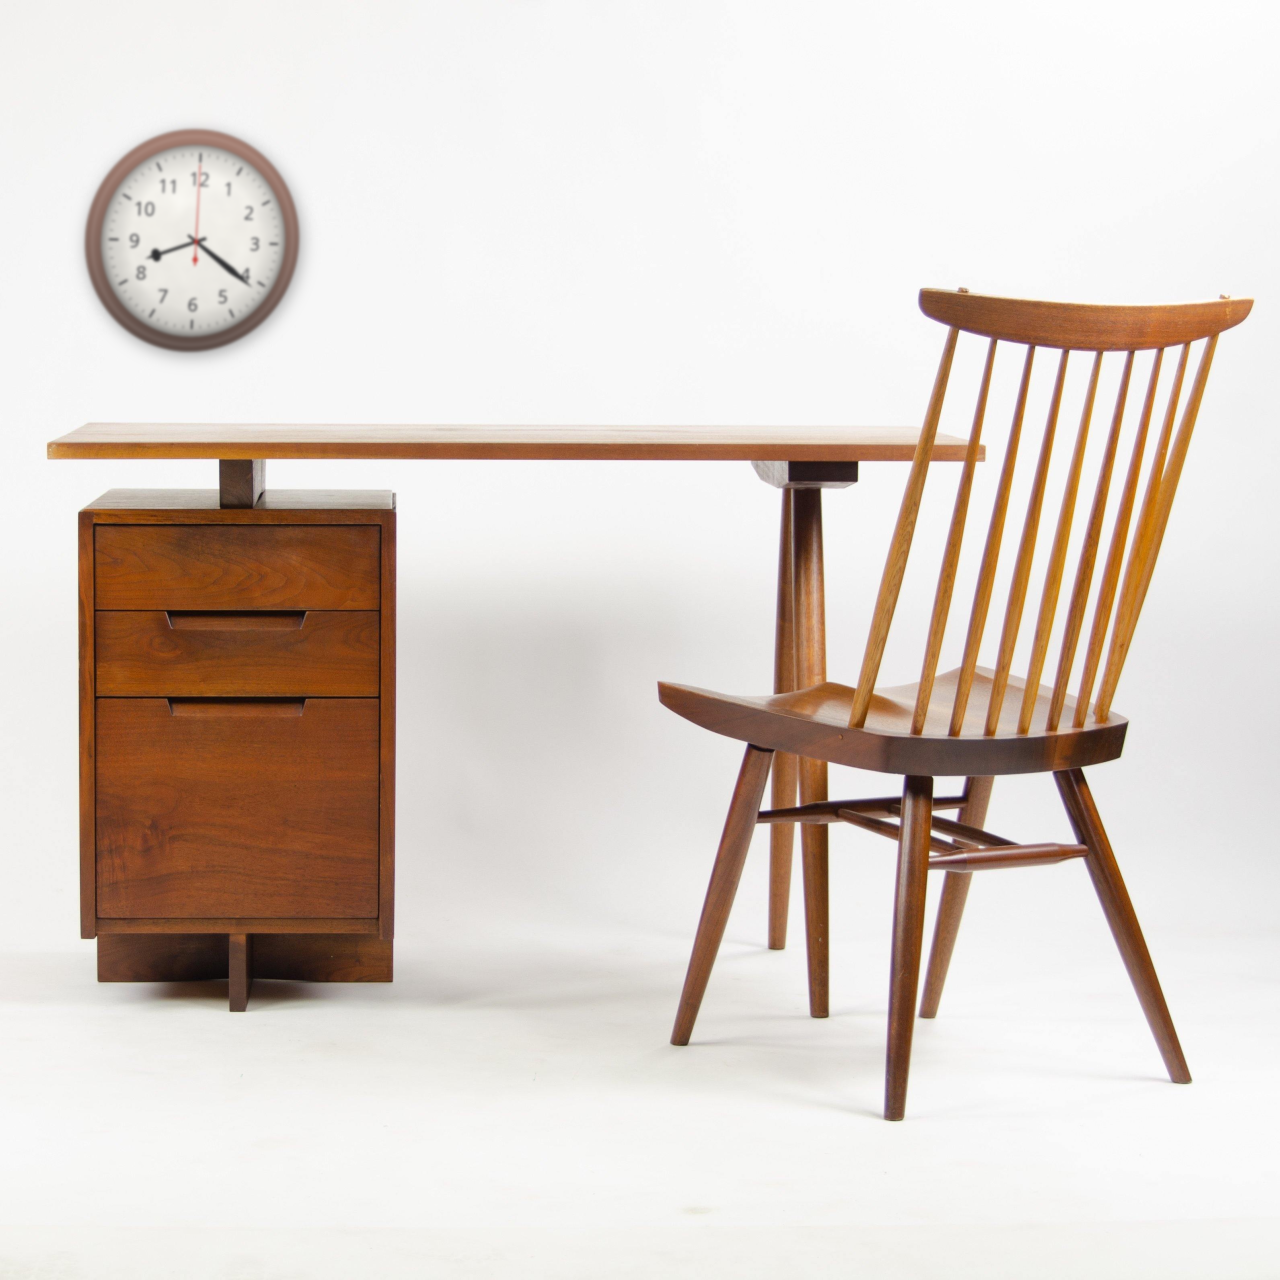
8.21.00
